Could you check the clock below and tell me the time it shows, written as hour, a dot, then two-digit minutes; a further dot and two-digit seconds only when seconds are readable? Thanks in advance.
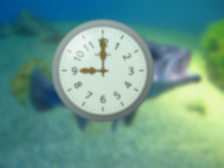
9.00
